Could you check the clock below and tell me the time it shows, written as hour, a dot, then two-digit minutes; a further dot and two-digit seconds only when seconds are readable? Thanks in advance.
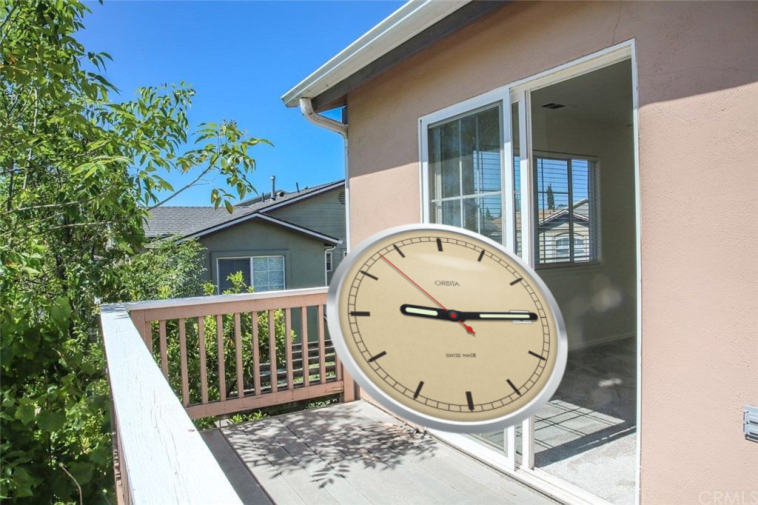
9.14.53
